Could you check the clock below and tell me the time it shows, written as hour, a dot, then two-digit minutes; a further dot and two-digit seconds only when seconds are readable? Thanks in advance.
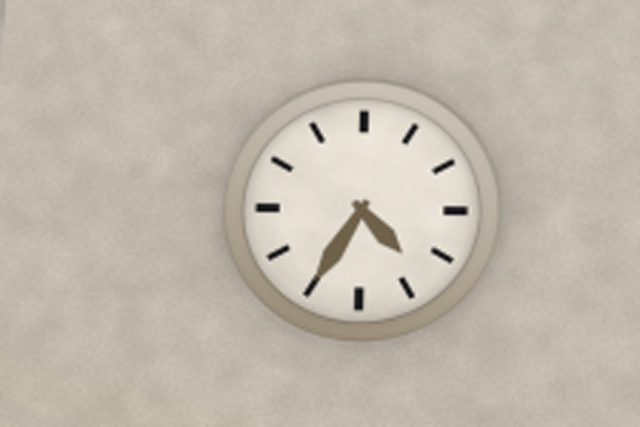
4.35
